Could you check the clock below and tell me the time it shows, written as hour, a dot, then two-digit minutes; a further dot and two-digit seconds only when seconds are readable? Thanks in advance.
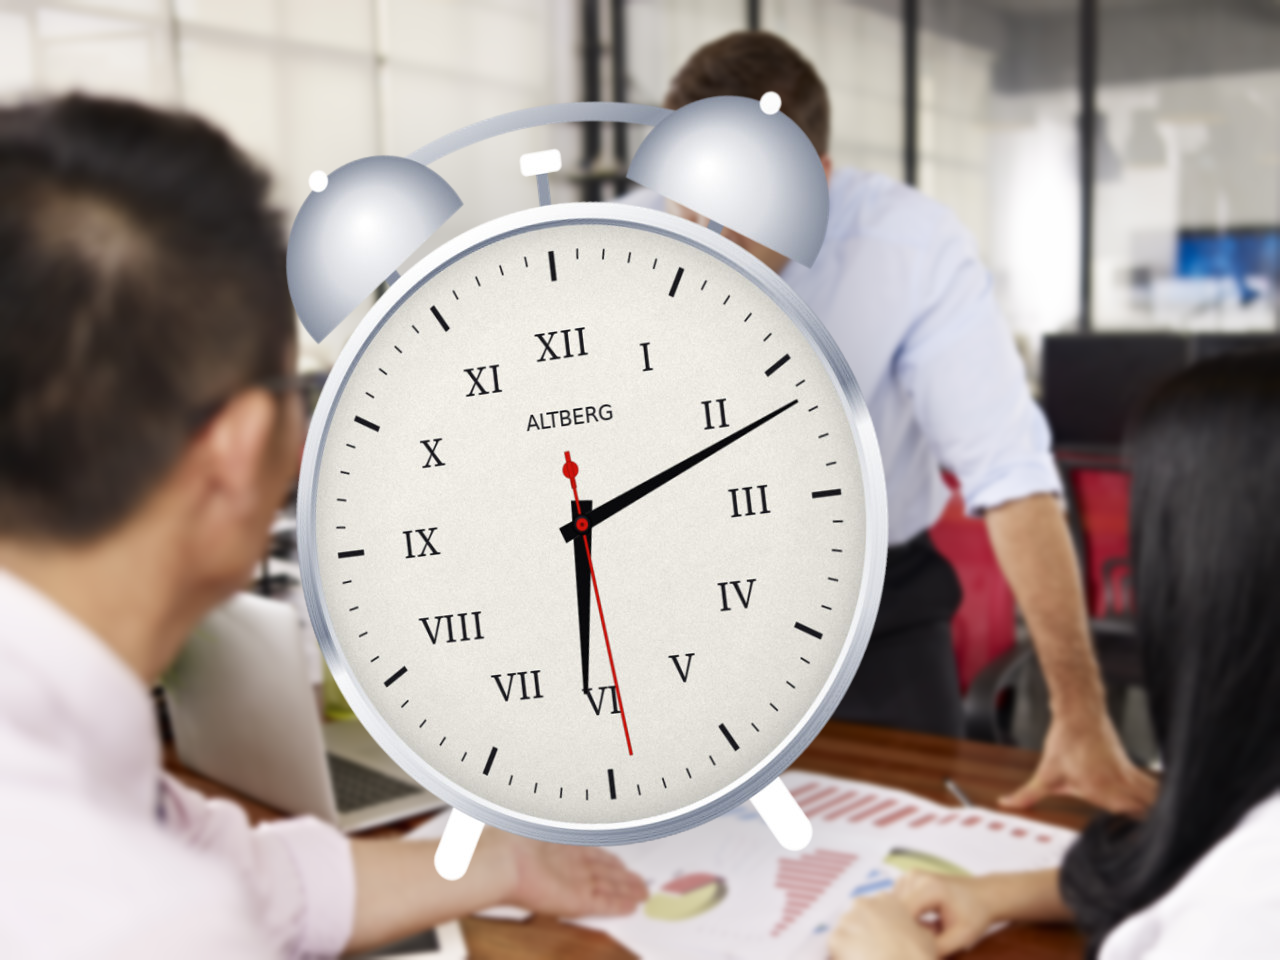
6.11.29
